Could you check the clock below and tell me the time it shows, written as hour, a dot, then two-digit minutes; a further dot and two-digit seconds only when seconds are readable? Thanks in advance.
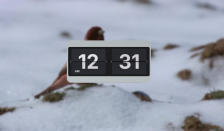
12.31
